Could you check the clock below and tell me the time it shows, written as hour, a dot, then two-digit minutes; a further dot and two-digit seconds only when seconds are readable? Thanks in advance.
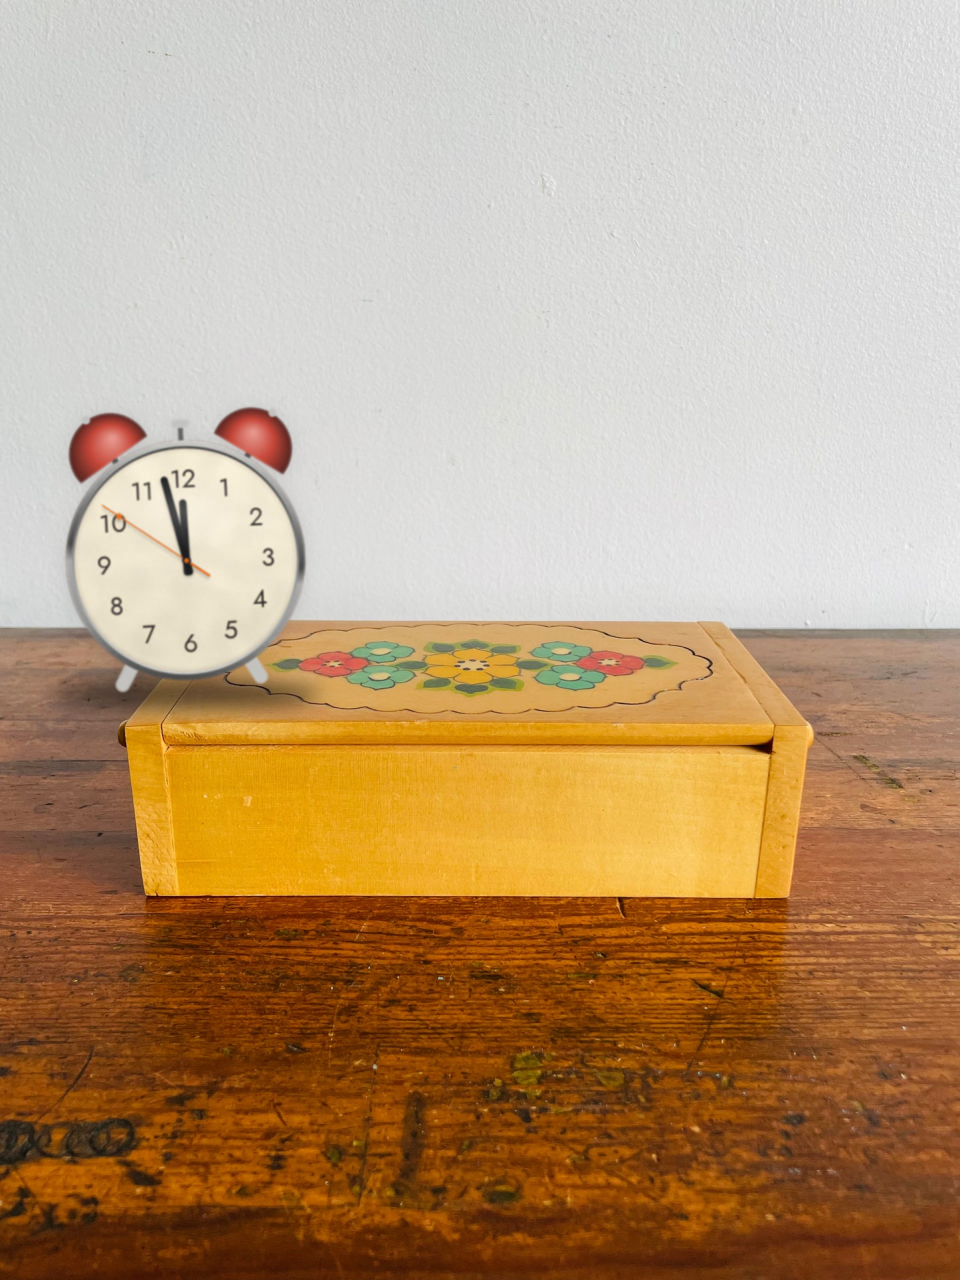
11.57.51
